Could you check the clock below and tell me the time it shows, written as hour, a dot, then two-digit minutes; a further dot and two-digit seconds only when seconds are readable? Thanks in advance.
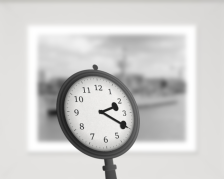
2.20
